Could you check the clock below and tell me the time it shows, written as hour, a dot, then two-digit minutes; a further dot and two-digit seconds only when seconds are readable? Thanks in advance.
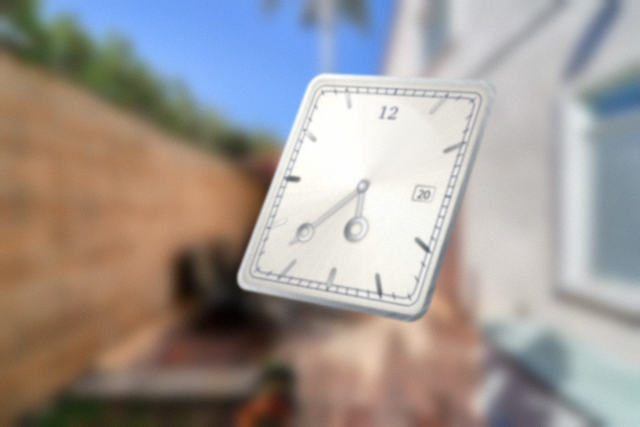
5.37
